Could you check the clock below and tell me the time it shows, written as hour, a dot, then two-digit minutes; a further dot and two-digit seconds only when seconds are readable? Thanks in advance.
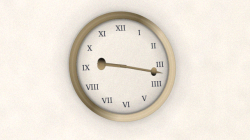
9.17
